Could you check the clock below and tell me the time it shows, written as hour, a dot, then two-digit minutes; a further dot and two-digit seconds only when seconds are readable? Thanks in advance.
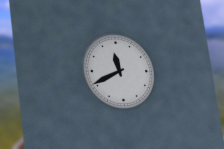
11.41
